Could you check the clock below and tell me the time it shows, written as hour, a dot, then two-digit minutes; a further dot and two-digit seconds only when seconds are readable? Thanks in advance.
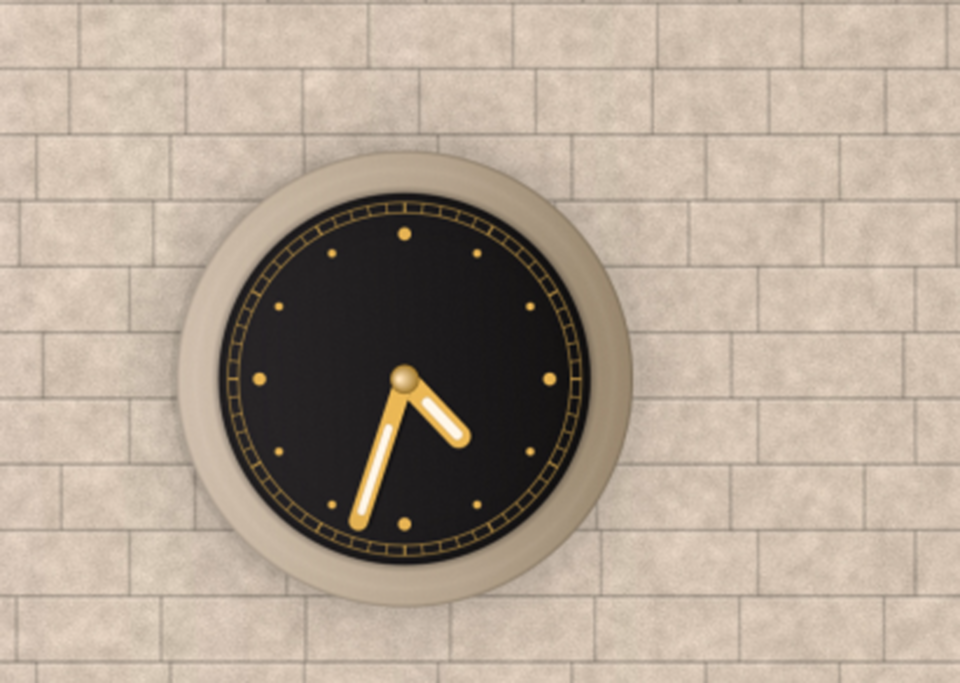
4.33
